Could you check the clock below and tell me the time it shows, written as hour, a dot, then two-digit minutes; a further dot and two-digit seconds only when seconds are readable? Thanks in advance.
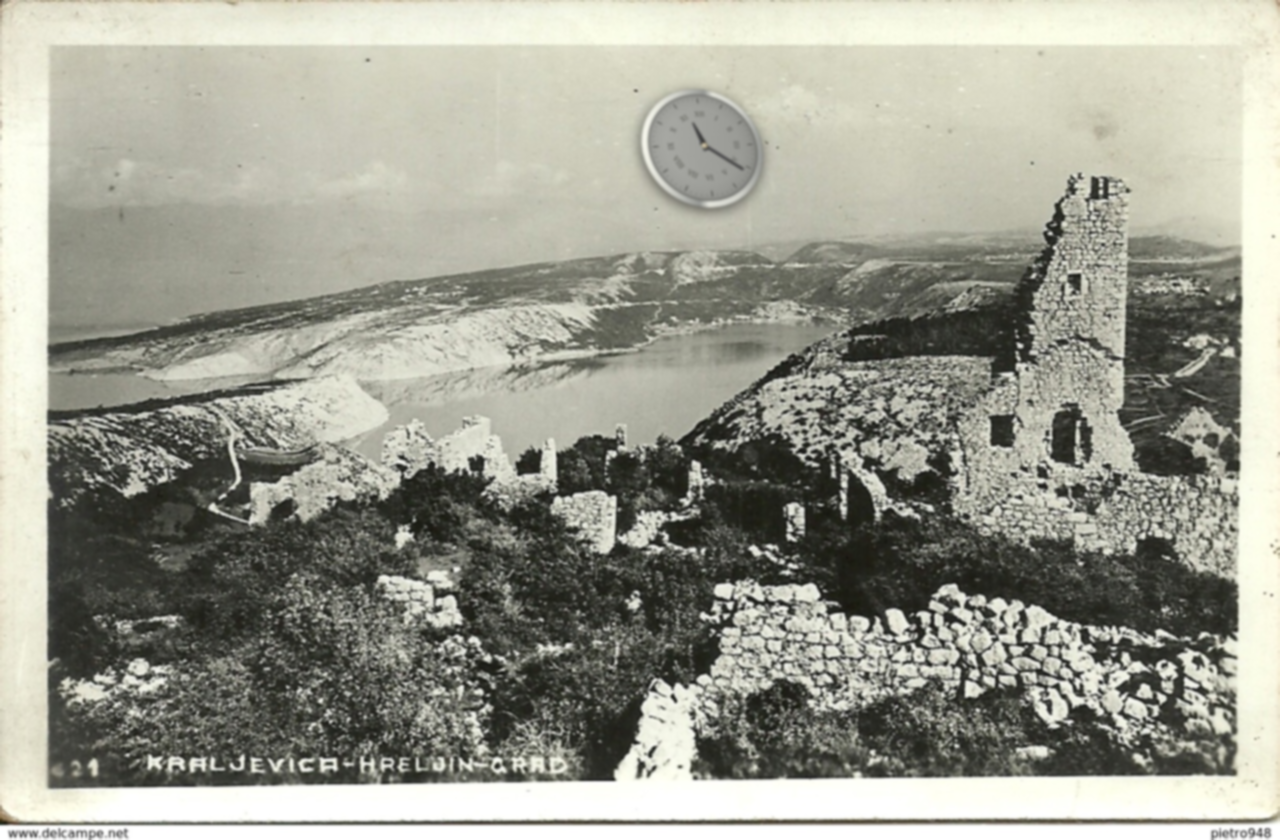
11.21
